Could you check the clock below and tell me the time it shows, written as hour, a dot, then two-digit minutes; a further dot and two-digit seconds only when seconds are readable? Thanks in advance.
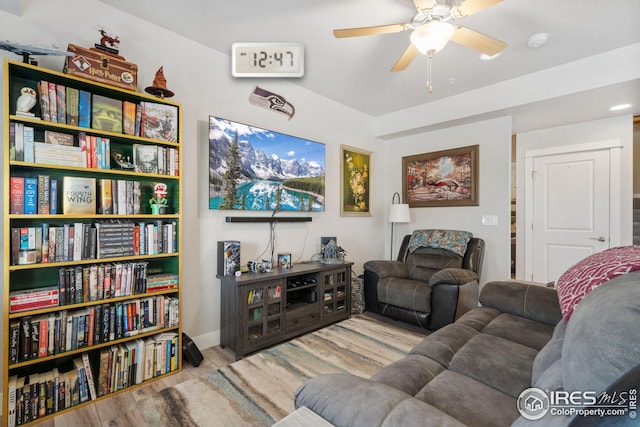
12.47
